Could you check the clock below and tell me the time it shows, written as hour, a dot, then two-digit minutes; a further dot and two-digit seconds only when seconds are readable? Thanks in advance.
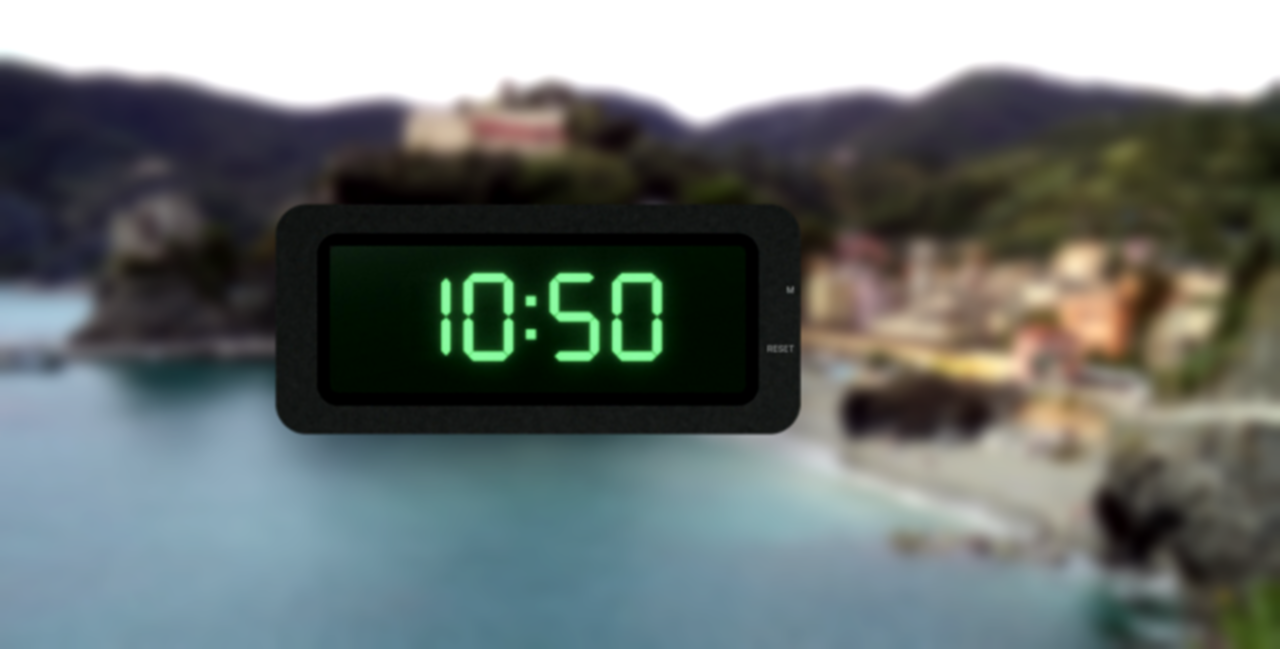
10.50
